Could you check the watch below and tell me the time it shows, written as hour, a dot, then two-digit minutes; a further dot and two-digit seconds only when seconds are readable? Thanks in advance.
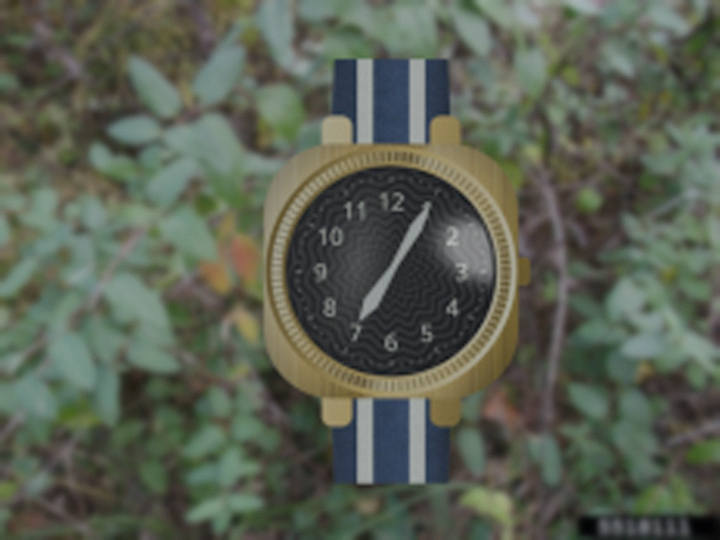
7.05
